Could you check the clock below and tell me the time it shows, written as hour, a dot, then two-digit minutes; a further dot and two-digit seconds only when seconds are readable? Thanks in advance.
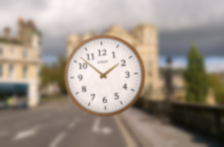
1.52
